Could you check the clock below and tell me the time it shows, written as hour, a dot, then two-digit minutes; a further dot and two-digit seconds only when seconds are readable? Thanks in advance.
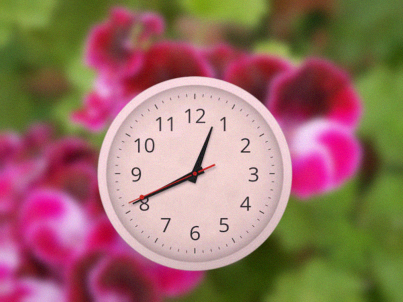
12.40.41
